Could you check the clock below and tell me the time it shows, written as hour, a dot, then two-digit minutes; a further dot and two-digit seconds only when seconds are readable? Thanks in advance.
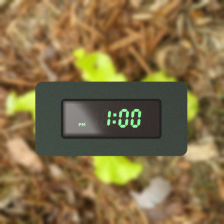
1.00
